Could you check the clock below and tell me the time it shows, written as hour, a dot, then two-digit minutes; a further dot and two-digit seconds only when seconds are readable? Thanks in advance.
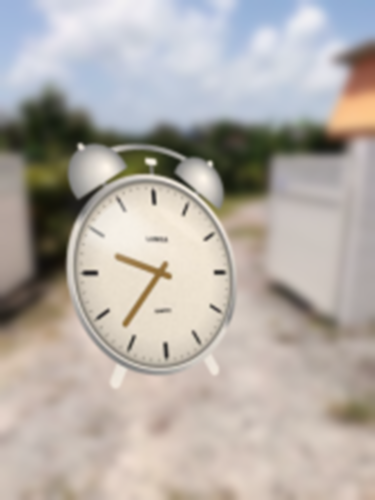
9.37
